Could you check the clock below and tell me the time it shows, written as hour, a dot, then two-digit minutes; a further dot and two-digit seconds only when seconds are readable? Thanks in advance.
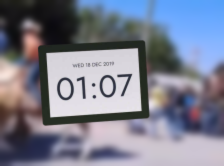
1.07
